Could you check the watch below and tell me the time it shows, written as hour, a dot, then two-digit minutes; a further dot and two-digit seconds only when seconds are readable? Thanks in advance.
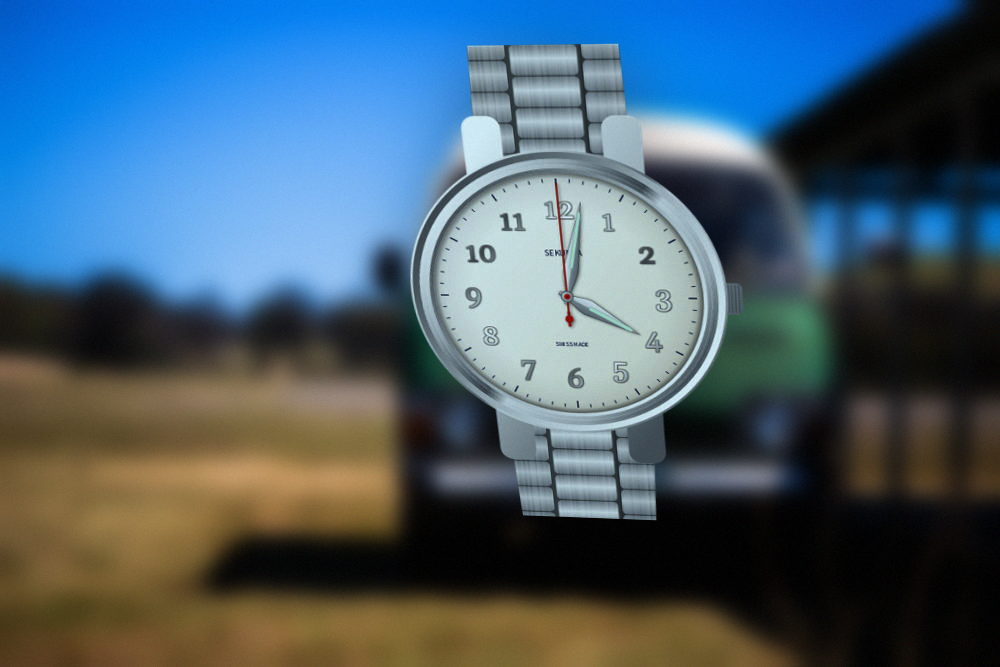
4.02.00
